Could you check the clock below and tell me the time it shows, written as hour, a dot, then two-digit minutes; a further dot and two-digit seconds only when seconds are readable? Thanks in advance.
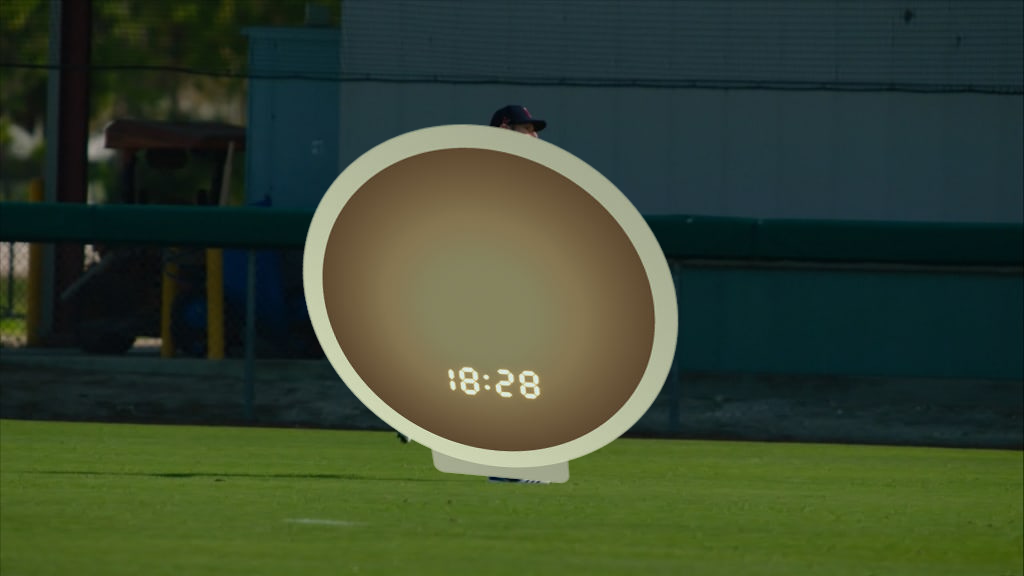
18.28
